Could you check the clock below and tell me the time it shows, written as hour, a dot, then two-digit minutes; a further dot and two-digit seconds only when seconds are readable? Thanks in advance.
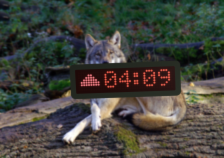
4.09
